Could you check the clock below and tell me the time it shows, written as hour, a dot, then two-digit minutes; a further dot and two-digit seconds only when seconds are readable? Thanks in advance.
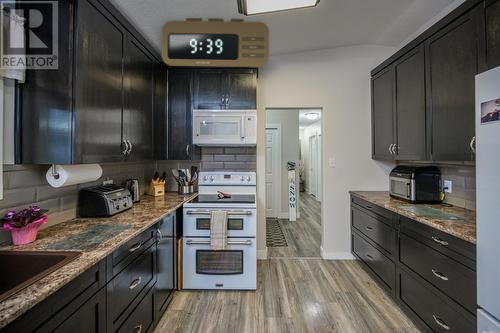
9.39
